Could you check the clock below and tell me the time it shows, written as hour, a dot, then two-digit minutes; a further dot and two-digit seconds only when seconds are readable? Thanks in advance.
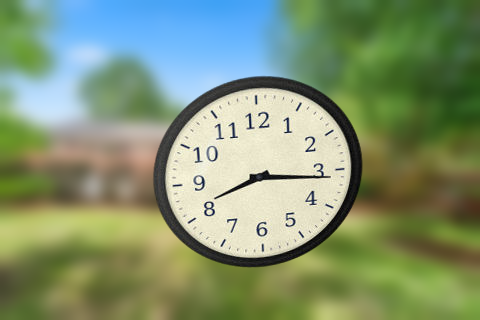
8.16
